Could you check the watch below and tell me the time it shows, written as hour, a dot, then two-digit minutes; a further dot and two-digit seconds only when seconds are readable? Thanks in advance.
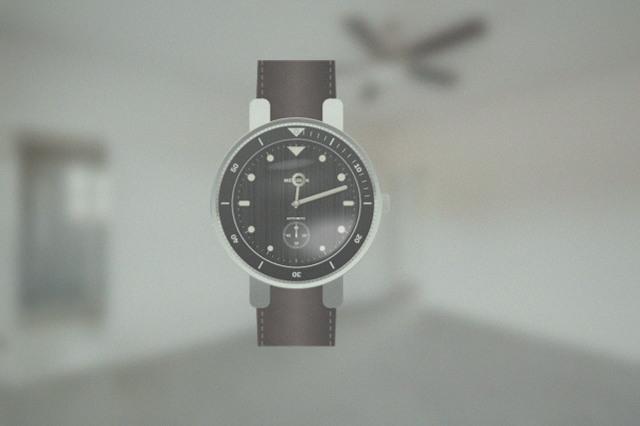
12.12
